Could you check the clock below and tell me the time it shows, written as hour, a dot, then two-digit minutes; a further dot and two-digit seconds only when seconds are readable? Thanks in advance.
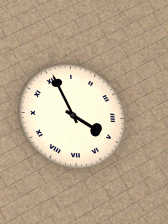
5.01
